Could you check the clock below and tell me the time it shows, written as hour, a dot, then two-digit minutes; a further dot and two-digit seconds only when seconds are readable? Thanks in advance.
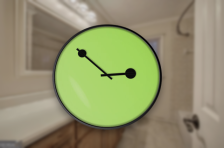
2.52
